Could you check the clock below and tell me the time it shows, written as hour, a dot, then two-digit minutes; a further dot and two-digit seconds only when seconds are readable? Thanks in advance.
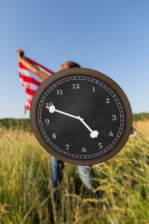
4.49
